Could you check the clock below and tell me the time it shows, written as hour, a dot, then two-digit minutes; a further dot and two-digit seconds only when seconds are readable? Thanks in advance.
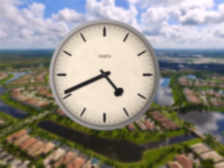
4.41
